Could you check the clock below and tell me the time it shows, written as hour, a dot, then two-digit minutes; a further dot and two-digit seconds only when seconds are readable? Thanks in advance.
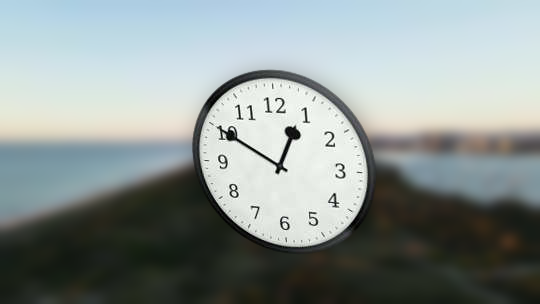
12.50
